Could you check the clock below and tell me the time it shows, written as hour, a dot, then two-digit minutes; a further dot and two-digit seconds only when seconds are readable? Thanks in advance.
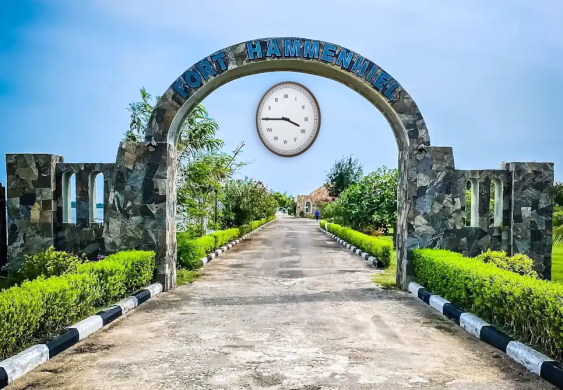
3.45
